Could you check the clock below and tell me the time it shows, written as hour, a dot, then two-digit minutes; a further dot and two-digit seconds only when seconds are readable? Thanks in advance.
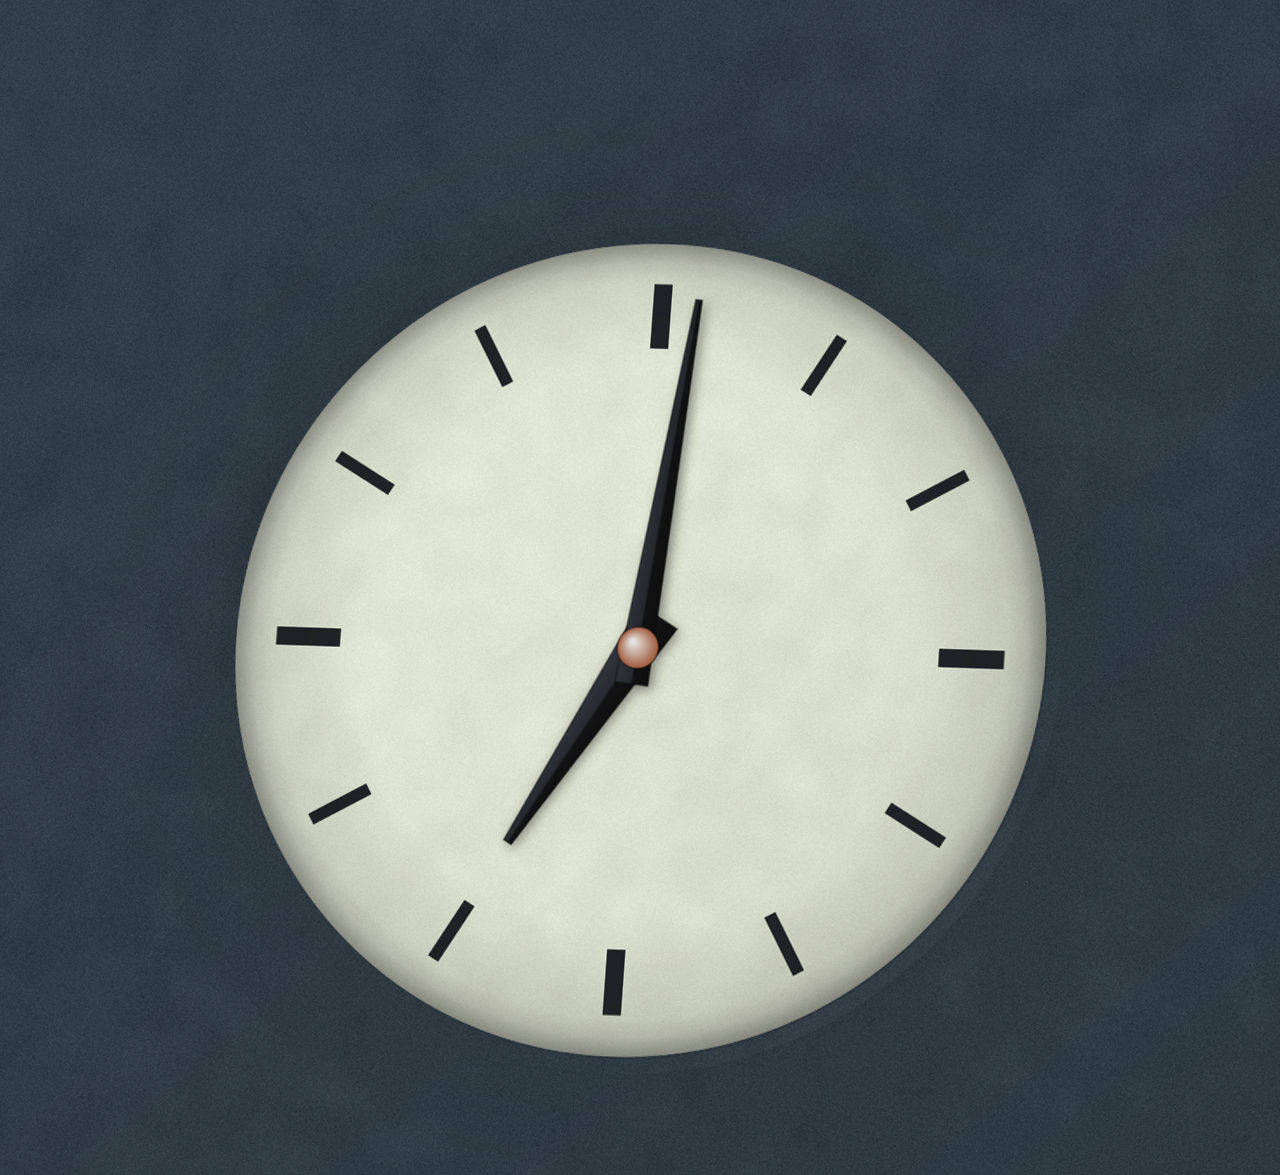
7.01
